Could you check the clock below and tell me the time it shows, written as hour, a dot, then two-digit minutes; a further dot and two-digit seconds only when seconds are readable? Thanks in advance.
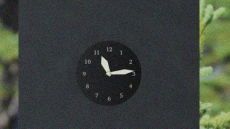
11.14
